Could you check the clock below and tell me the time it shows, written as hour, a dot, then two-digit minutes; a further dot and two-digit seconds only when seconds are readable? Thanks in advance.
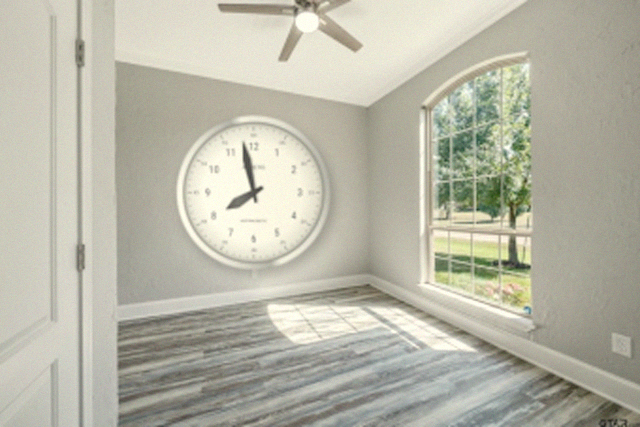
7.58
